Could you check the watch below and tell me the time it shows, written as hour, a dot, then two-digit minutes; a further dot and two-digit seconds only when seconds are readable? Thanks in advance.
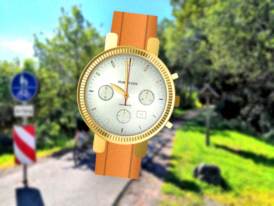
9.59
